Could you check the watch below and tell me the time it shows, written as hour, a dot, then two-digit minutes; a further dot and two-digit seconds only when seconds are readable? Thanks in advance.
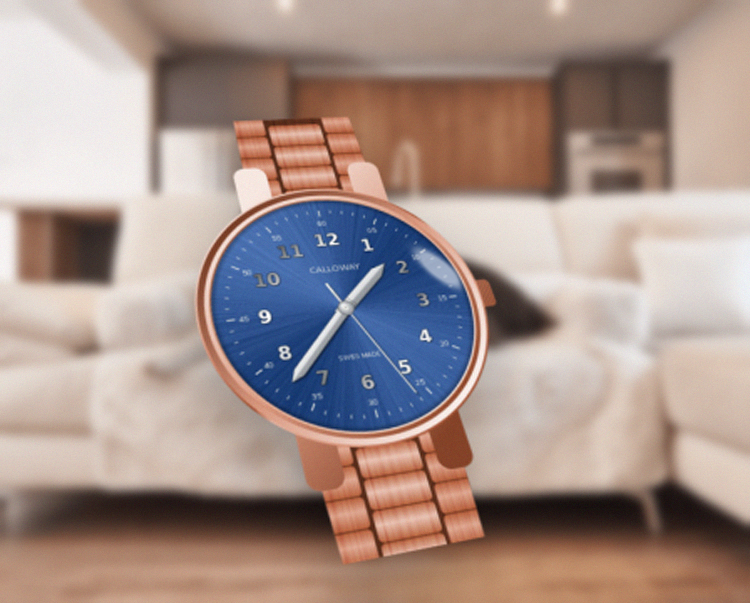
1.37.26
